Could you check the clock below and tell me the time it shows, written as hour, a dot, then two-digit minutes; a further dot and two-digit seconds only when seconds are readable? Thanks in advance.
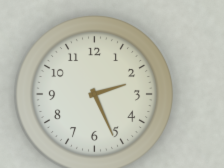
2.26
